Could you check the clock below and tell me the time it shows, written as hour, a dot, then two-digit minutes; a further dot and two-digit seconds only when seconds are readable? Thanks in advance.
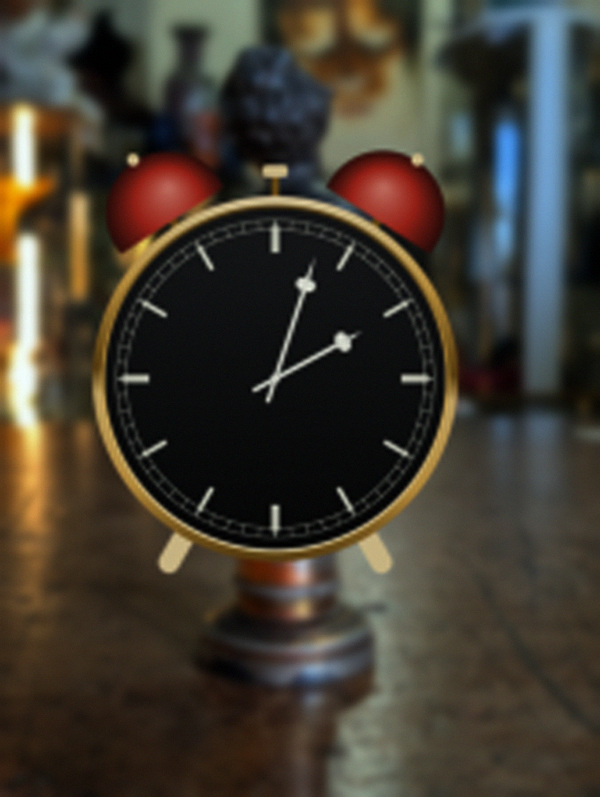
2.03
